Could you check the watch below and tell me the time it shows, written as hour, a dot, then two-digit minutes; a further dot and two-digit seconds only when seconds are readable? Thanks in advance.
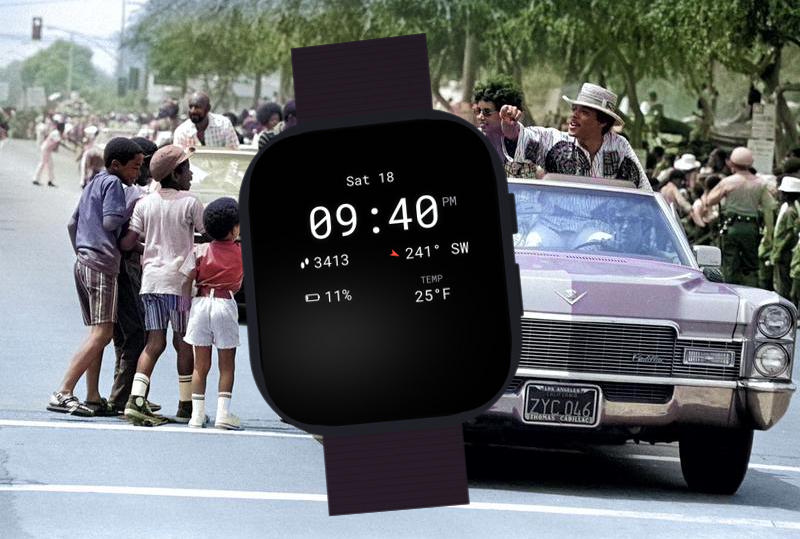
9.40
